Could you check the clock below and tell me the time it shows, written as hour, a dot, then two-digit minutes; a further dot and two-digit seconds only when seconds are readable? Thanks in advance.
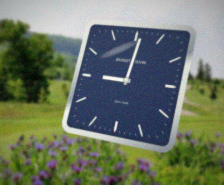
9.01
